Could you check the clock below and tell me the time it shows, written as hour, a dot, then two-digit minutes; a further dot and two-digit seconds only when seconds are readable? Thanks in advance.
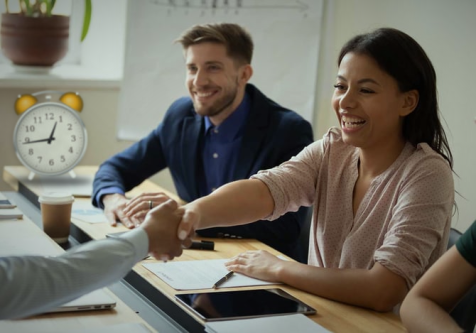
12.44
